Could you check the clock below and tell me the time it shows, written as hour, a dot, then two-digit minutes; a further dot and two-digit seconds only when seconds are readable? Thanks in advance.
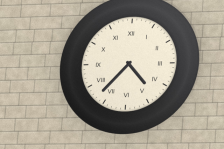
4.37
